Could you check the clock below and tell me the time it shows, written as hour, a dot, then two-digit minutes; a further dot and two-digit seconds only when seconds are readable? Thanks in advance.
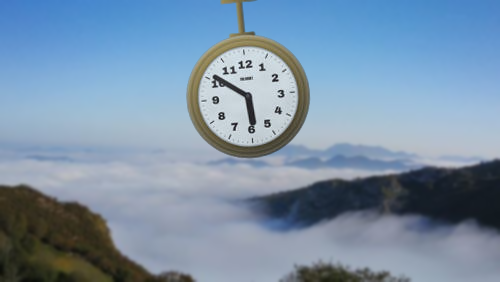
5.51
